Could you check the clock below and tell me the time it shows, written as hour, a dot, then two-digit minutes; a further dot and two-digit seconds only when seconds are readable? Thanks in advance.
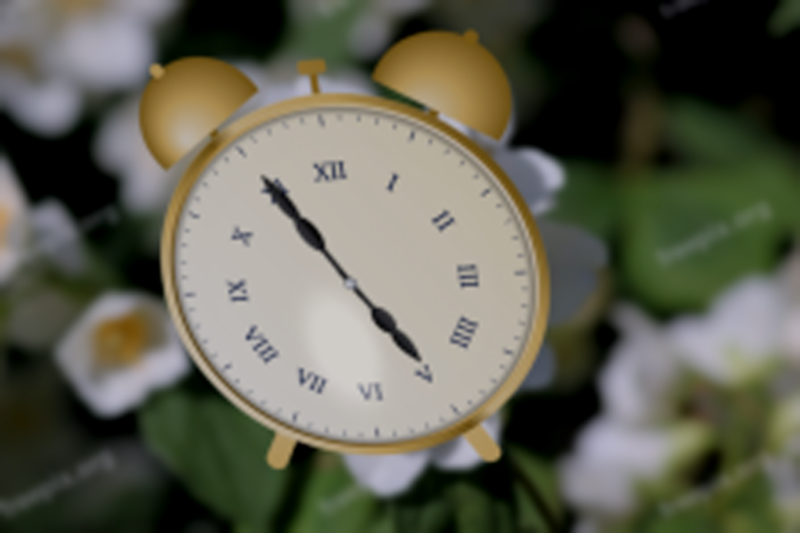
4.55
